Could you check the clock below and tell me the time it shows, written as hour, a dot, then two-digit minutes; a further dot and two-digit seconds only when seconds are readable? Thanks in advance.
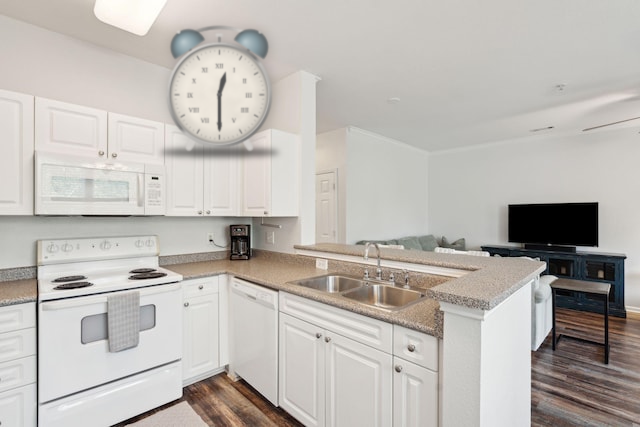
12.30
